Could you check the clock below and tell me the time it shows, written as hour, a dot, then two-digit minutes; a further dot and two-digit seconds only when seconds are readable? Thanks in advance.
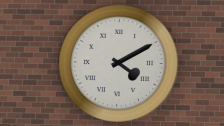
4.10
